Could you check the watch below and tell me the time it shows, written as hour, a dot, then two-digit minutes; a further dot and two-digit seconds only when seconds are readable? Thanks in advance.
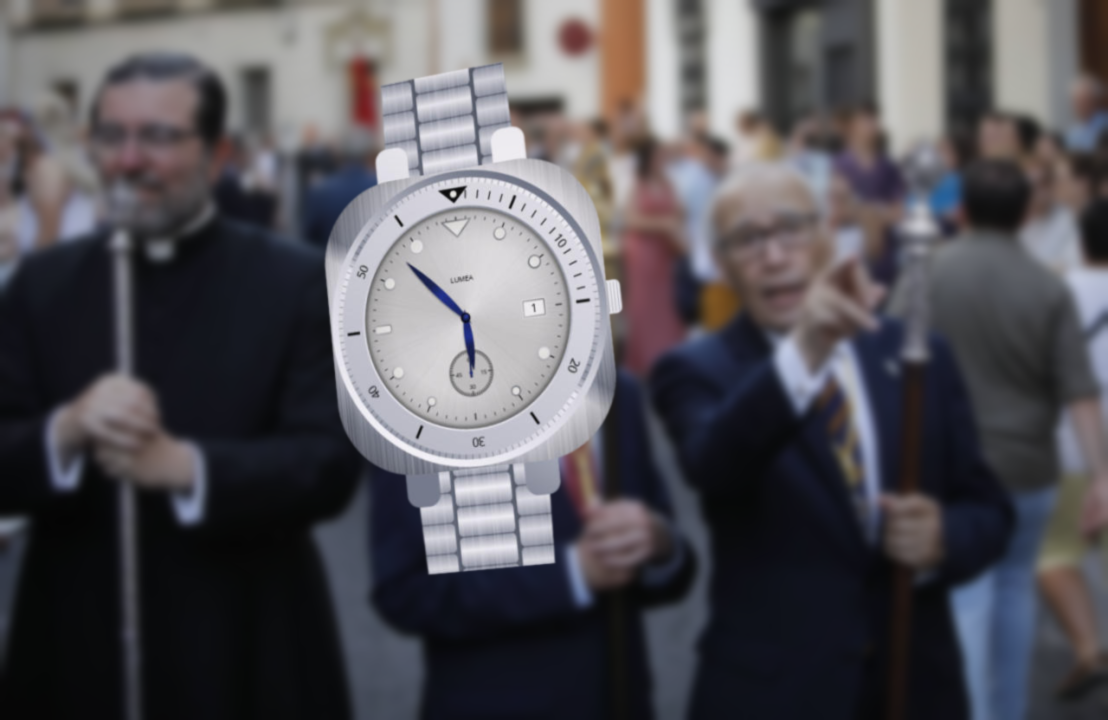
5.53
